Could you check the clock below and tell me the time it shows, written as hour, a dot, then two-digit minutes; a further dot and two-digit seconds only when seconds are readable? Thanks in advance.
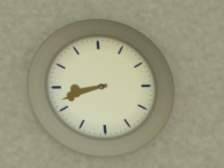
8.42
